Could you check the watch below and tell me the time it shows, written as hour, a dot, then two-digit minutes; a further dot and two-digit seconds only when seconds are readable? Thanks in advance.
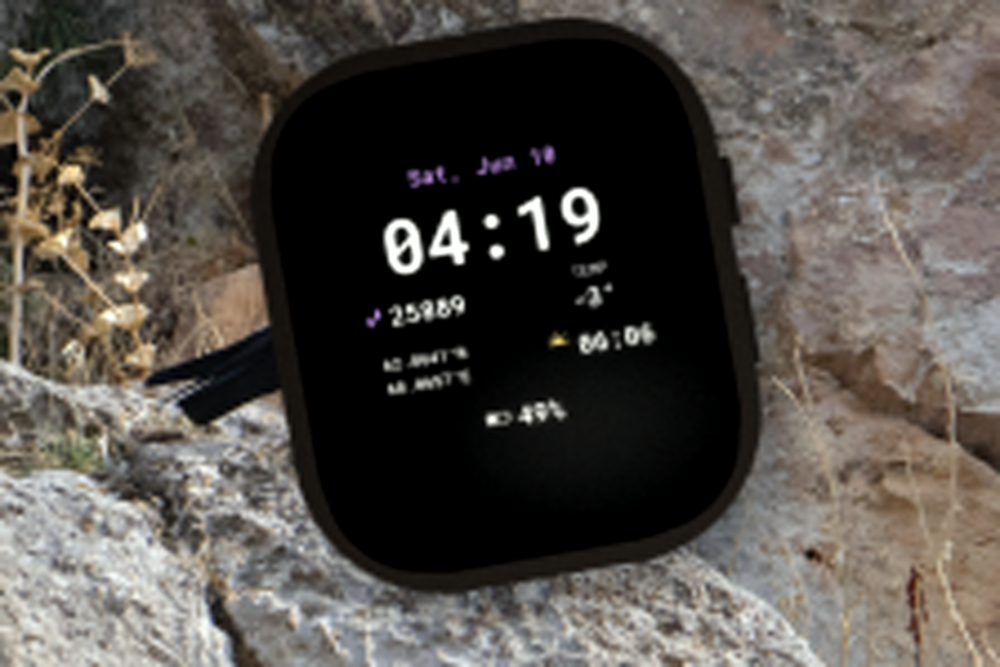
4.19
